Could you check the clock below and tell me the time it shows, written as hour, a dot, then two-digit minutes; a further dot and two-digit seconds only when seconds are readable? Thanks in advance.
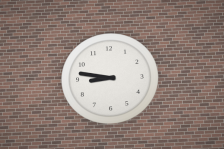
8.47
